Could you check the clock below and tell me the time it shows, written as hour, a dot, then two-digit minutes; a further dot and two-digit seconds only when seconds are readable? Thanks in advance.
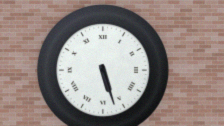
5.27
